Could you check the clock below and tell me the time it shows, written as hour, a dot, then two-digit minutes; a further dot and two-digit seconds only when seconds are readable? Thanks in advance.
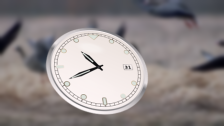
10.41
